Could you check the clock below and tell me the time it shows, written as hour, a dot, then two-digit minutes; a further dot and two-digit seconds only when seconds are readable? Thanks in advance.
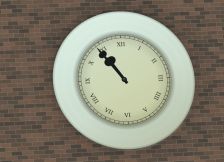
10.54
